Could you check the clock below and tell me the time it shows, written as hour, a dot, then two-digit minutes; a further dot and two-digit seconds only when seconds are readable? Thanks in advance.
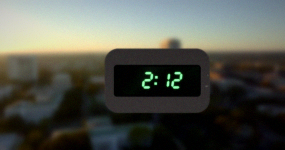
2.12
